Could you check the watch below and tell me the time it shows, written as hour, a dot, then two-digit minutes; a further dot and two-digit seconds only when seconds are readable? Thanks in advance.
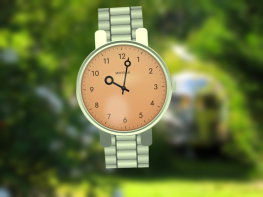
10.02
